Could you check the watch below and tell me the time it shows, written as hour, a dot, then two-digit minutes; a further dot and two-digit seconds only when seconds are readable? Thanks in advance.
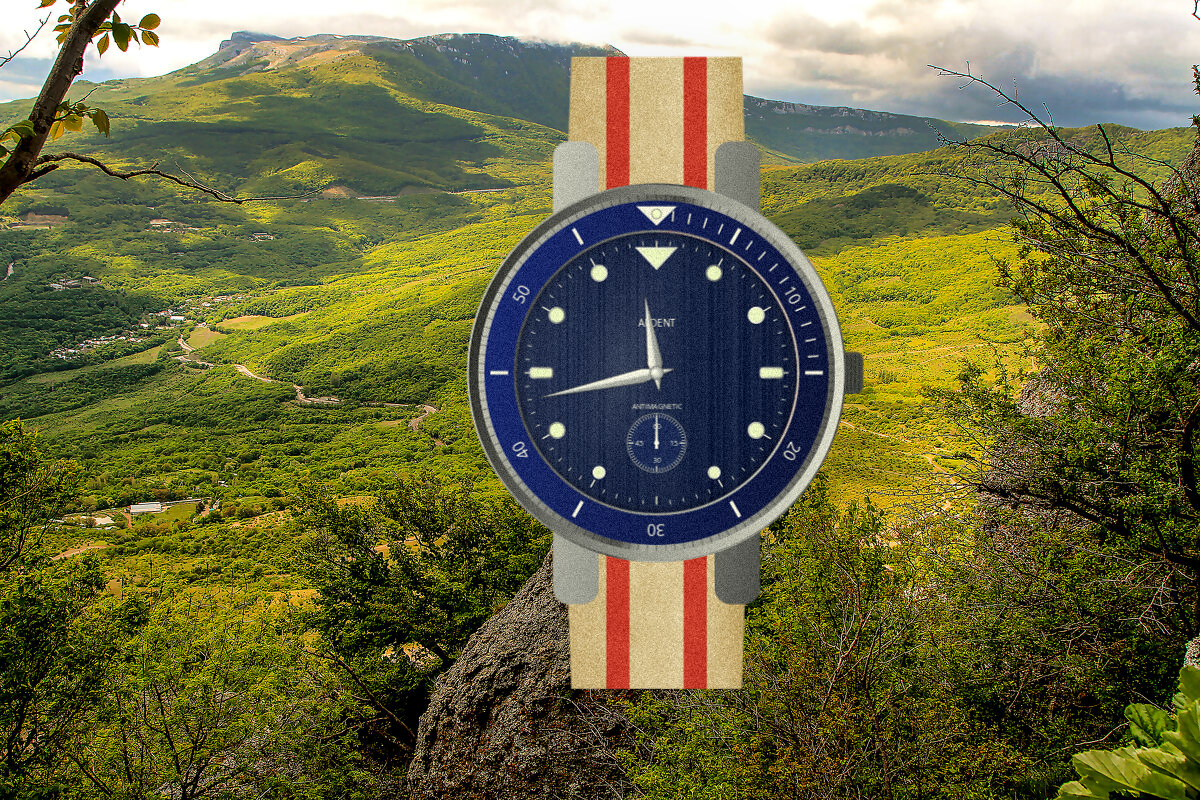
11.43
